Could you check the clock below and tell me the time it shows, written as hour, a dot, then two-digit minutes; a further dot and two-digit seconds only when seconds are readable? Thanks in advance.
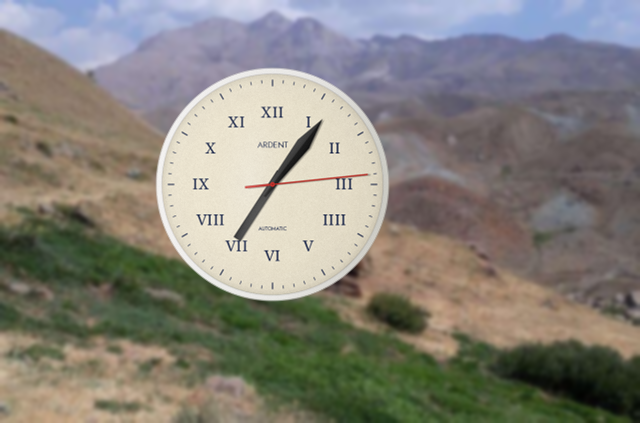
7.06.14
